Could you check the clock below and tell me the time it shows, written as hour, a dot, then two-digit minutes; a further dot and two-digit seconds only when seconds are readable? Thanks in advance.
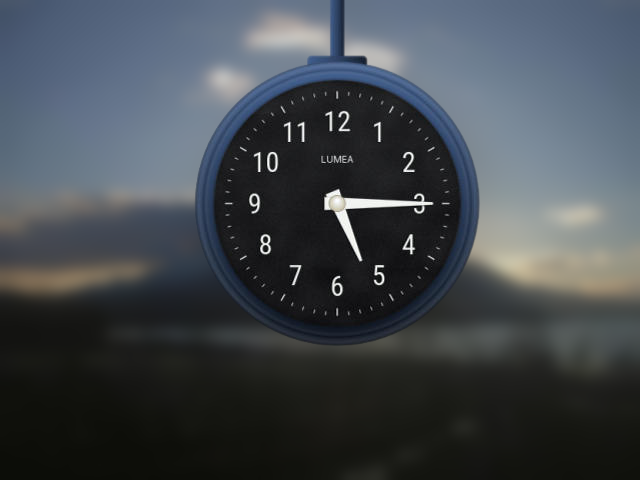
5.15
